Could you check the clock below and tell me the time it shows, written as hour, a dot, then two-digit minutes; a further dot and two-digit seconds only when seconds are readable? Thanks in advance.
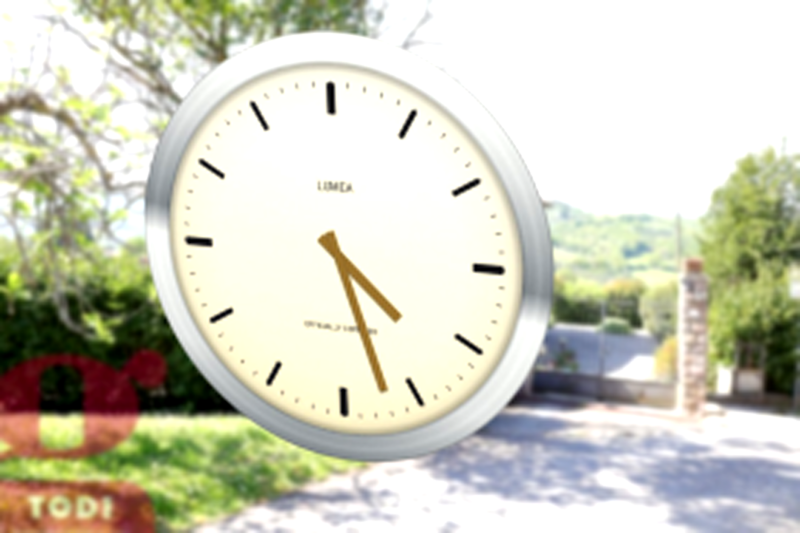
4.27
